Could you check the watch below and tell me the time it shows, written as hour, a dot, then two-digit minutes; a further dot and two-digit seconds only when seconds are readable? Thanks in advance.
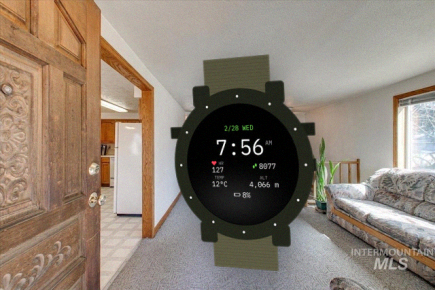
7.56
